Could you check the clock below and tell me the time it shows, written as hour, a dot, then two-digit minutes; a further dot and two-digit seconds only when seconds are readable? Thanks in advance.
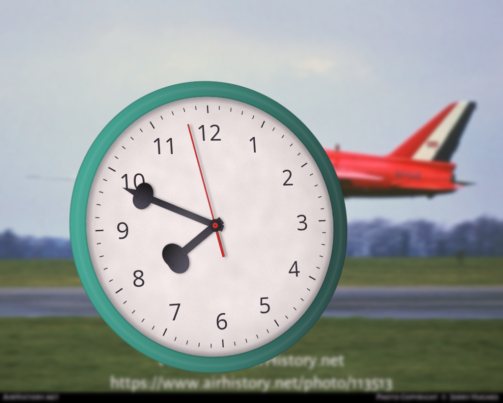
7.48.58
